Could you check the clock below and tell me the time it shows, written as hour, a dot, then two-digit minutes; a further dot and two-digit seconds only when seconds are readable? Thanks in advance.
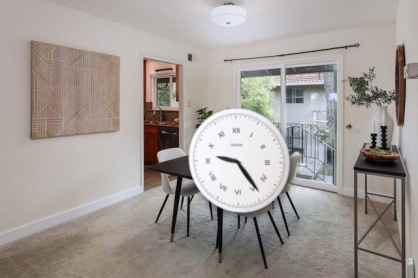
9.24
